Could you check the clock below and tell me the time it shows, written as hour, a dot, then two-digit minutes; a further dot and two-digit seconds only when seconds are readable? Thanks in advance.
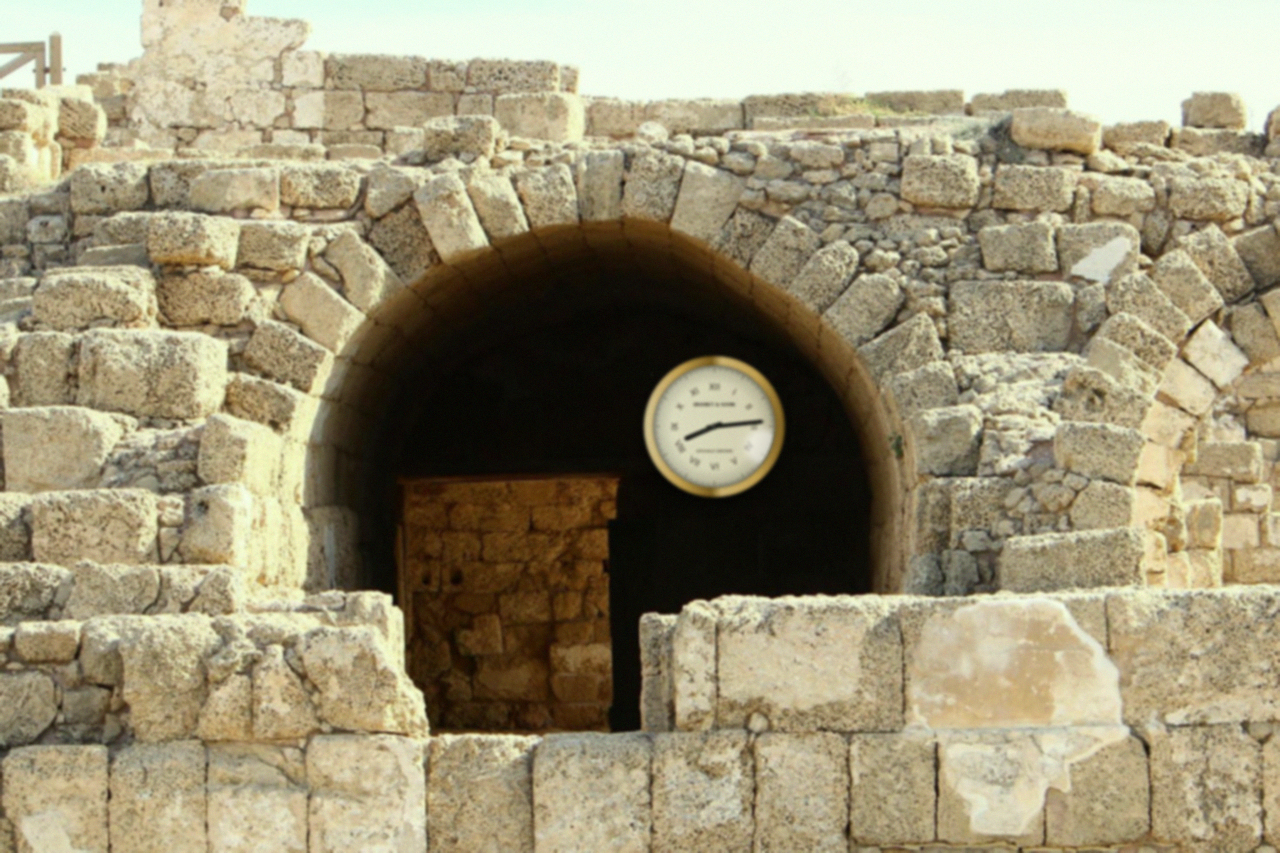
8.14
